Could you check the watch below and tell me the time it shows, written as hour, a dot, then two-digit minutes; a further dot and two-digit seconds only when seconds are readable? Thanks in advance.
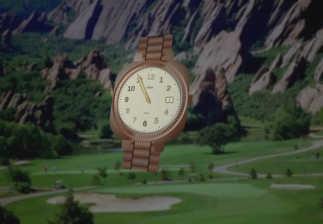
10.55
